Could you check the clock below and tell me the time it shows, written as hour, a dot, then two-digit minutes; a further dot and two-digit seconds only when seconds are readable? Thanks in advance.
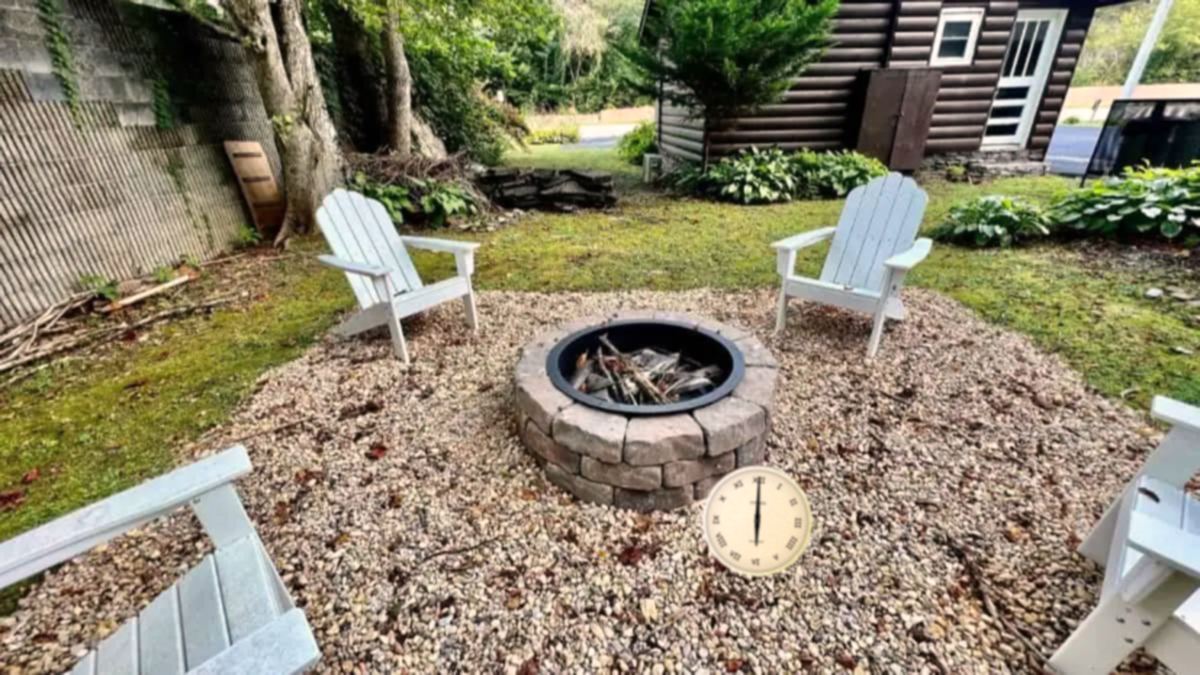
6.00
